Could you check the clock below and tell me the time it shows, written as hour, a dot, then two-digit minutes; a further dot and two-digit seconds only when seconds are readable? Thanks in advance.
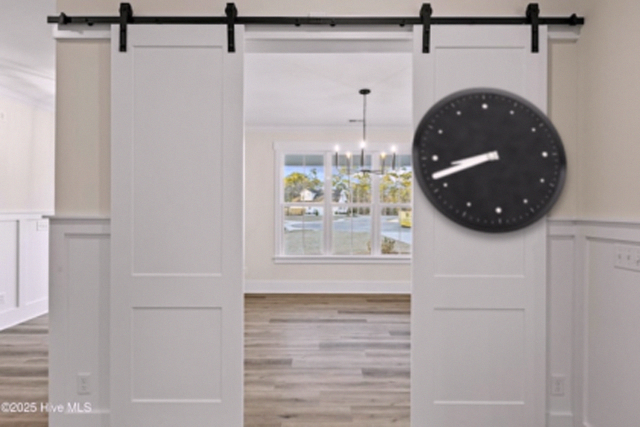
8.42
